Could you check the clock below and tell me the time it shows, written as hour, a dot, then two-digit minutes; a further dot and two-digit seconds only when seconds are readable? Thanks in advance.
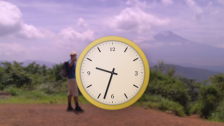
9.33
